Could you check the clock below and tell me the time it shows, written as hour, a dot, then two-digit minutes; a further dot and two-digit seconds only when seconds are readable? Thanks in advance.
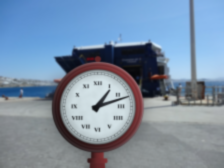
1.12
